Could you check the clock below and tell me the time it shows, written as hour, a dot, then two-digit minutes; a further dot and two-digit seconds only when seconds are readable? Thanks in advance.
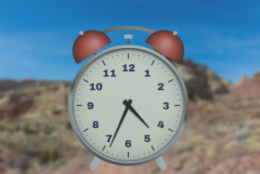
4.34
